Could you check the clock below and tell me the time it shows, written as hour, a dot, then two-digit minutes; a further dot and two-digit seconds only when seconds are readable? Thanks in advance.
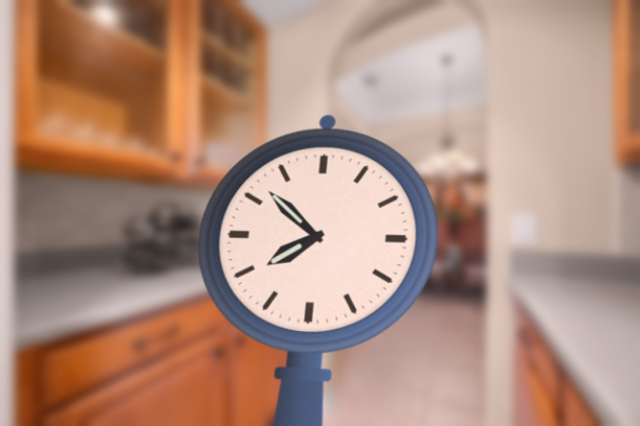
7.52
